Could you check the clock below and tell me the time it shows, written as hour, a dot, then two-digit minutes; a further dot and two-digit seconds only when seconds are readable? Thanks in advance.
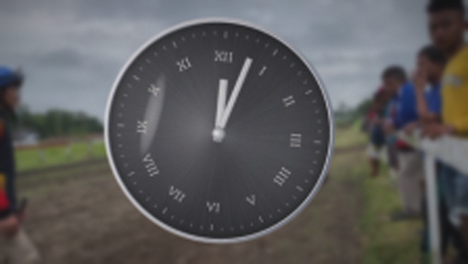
12.03
